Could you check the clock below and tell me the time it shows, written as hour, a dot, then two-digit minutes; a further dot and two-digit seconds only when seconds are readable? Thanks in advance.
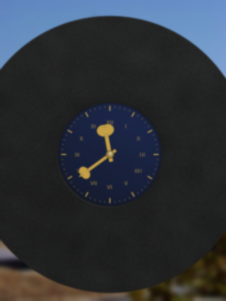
11.39
